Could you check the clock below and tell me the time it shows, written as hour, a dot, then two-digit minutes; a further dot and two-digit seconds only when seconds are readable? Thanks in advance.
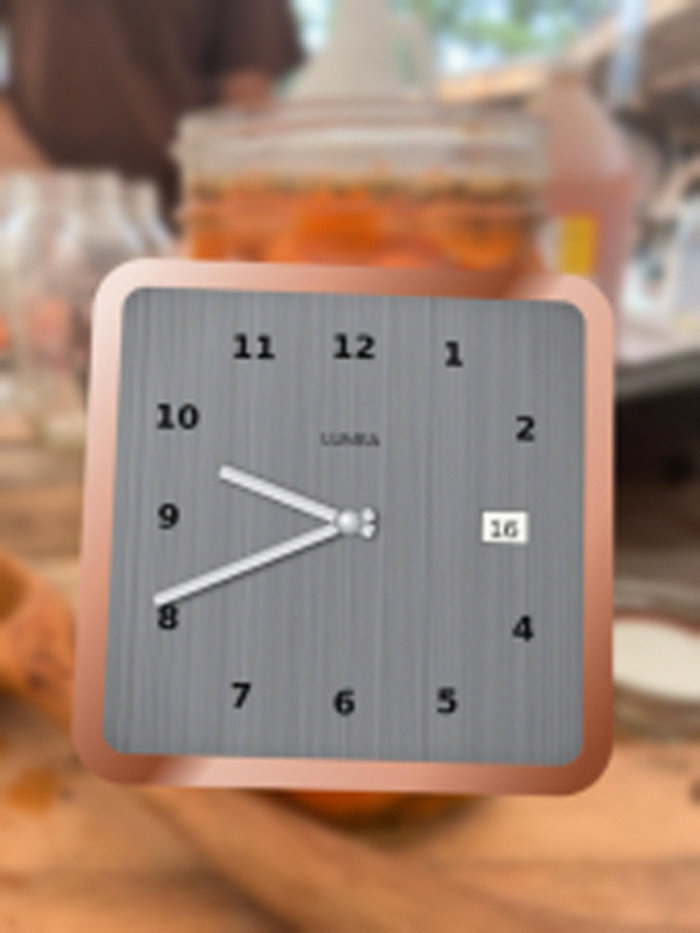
9.41
